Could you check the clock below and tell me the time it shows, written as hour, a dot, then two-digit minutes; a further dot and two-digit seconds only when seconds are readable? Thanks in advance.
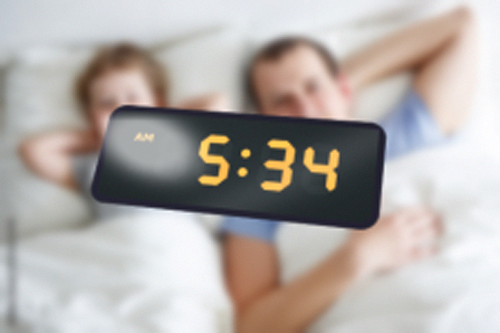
5.34
